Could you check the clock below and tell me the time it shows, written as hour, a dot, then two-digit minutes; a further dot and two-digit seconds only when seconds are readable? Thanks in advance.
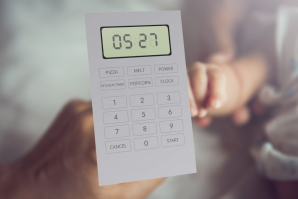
5.27
